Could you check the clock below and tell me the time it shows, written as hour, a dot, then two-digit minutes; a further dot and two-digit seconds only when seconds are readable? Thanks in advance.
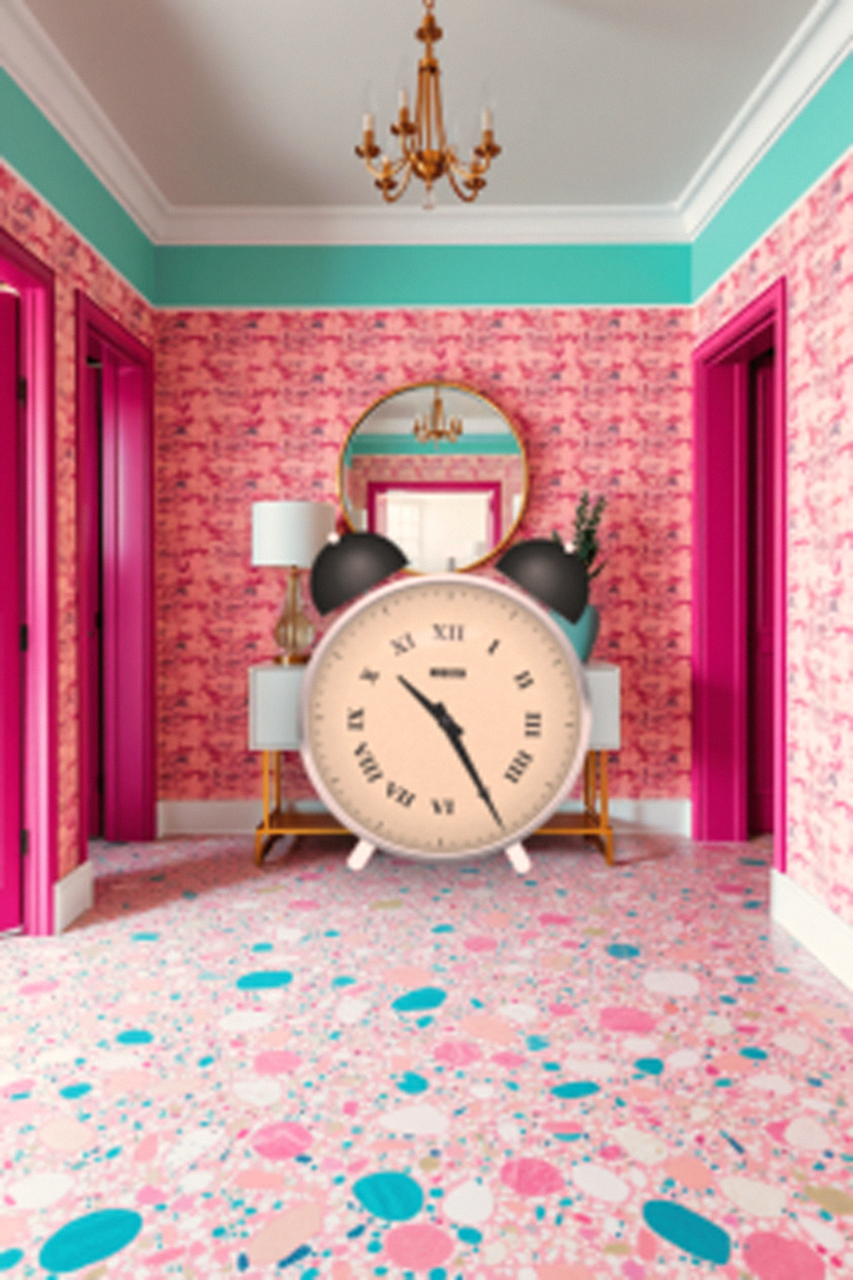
10.25
